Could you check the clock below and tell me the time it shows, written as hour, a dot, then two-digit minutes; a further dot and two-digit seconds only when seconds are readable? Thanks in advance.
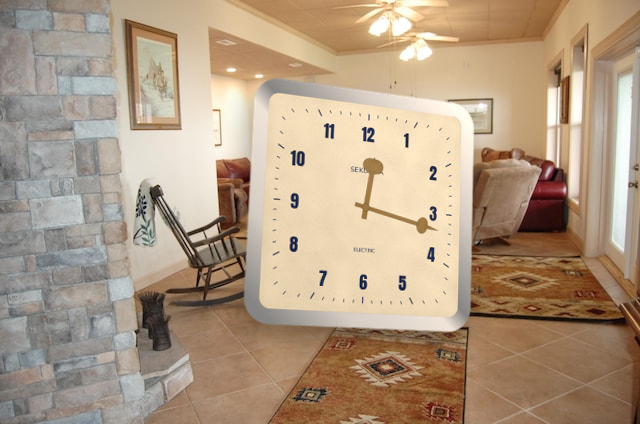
12.17
